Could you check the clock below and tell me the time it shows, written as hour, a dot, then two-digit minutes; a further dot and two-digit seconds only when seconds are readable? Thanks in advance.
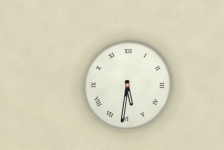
5.31
